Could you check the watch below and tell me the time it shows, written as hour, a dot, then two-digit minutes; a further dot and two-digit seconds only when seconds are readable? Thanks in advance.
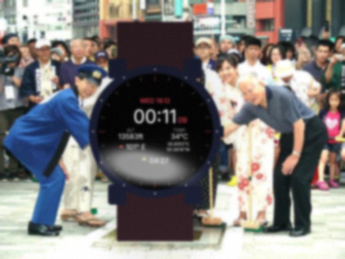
0.11
